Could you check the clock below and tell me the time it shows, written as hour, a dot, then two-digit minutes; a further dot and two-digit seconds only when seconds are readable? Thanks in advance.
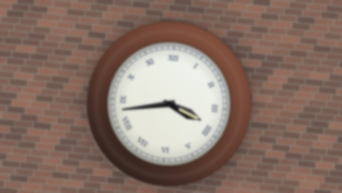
3.43
